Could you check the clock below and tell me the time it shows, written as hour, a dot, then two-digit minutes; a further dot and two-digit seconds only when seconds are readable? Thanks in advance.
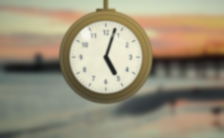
5.03
